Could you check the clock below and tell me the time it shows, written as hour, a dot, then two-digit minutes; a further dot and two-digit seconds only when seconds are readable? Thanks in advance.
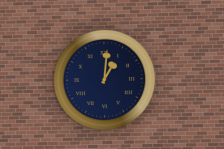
1.01
